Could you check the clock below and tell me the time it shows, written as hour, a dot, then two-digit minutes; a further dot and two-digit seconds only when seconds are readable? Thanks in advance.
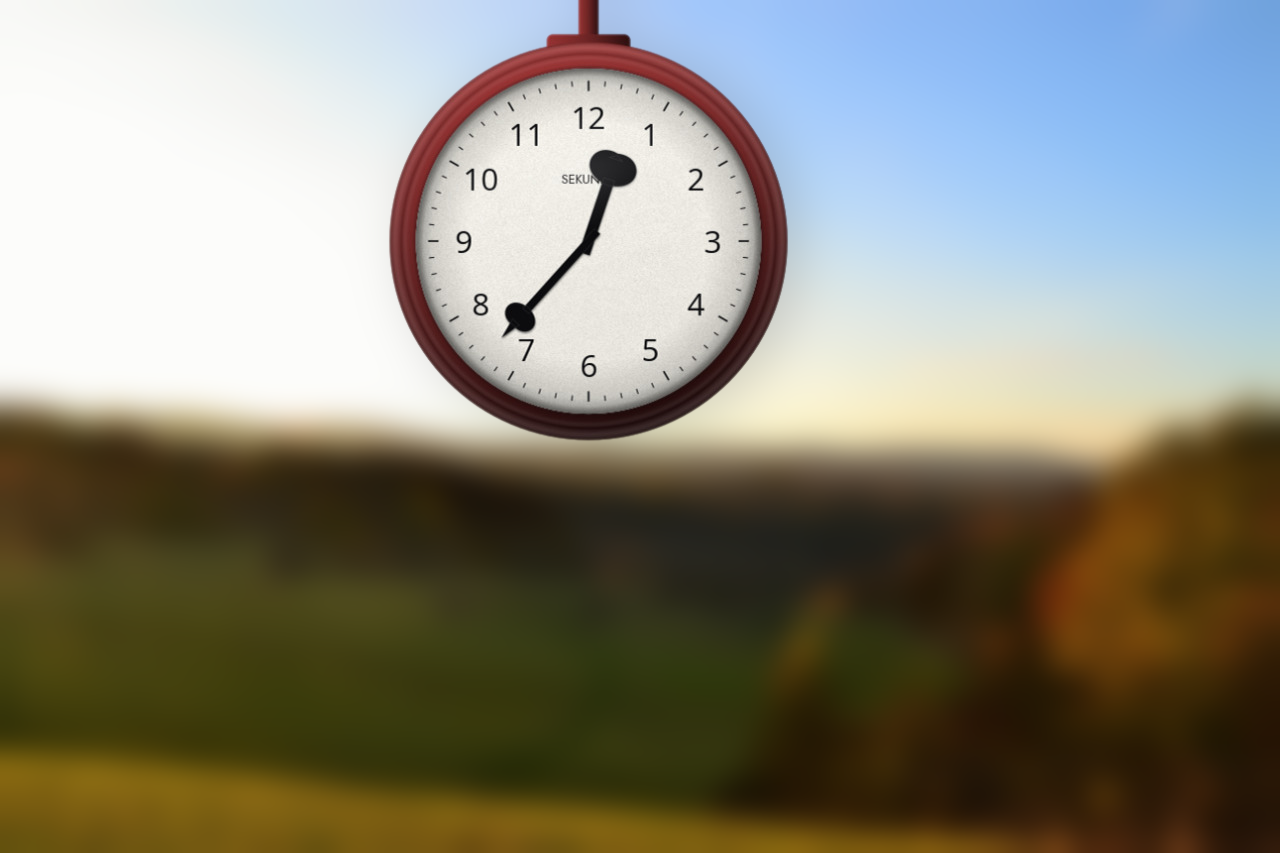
12.37
